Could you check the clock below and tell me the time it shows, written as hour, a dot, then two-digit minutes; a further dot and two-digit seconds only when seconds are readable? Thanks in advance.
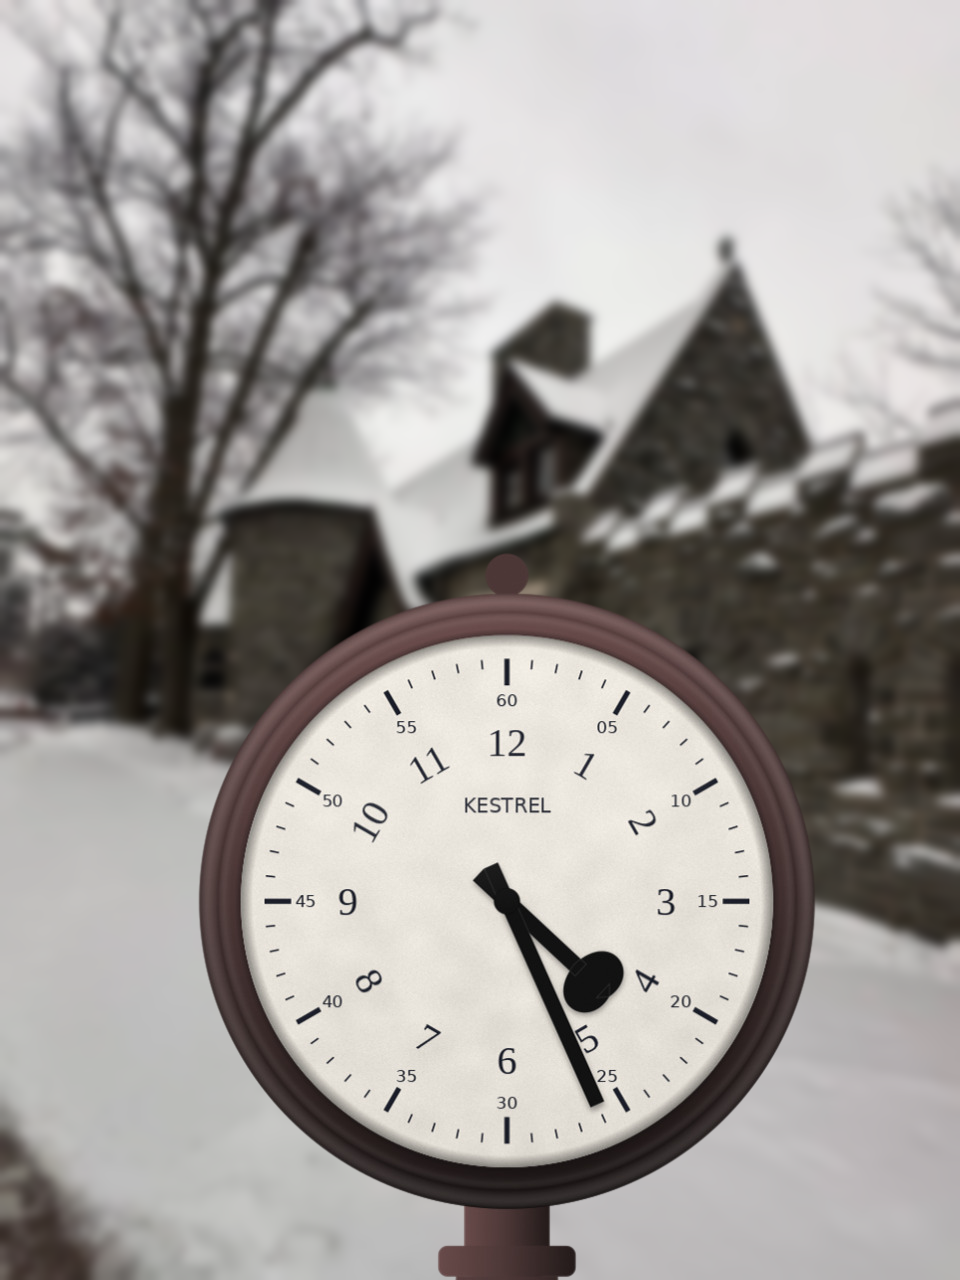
4.26
